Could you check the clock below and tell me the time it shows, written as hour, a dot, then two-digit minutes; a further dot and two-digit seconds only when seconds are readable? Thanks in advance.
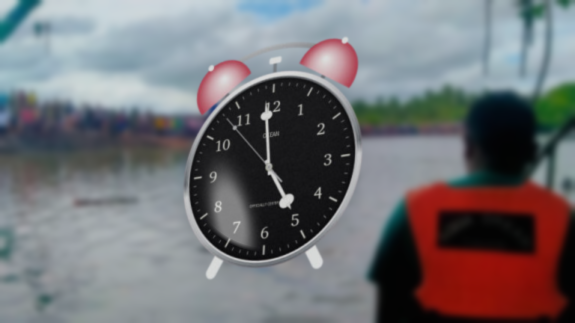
4.58.53
